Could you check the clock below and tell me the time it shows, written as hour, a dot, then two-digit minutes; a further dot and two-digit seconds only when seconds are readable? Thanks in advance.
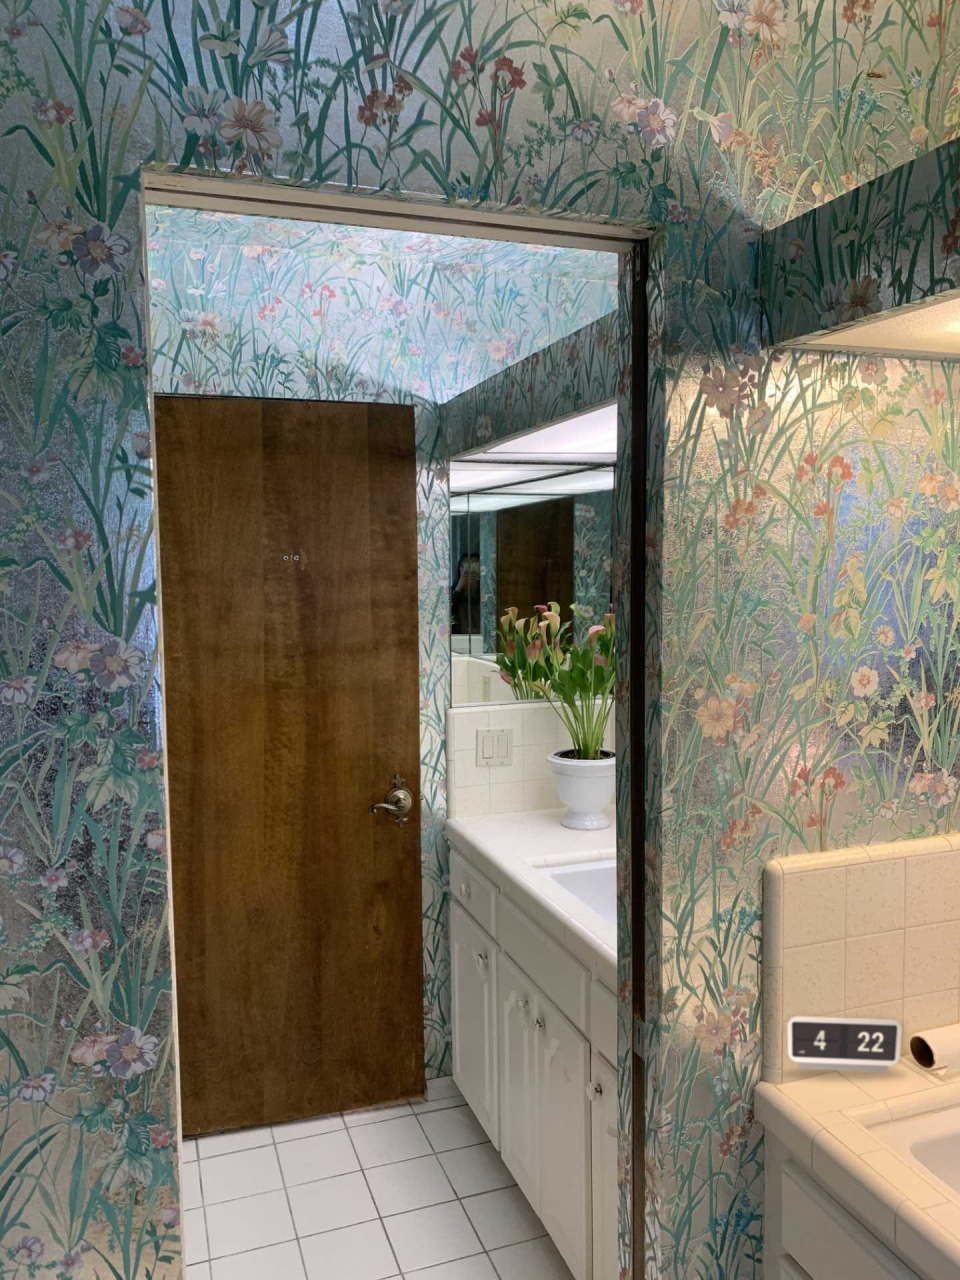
4.22
